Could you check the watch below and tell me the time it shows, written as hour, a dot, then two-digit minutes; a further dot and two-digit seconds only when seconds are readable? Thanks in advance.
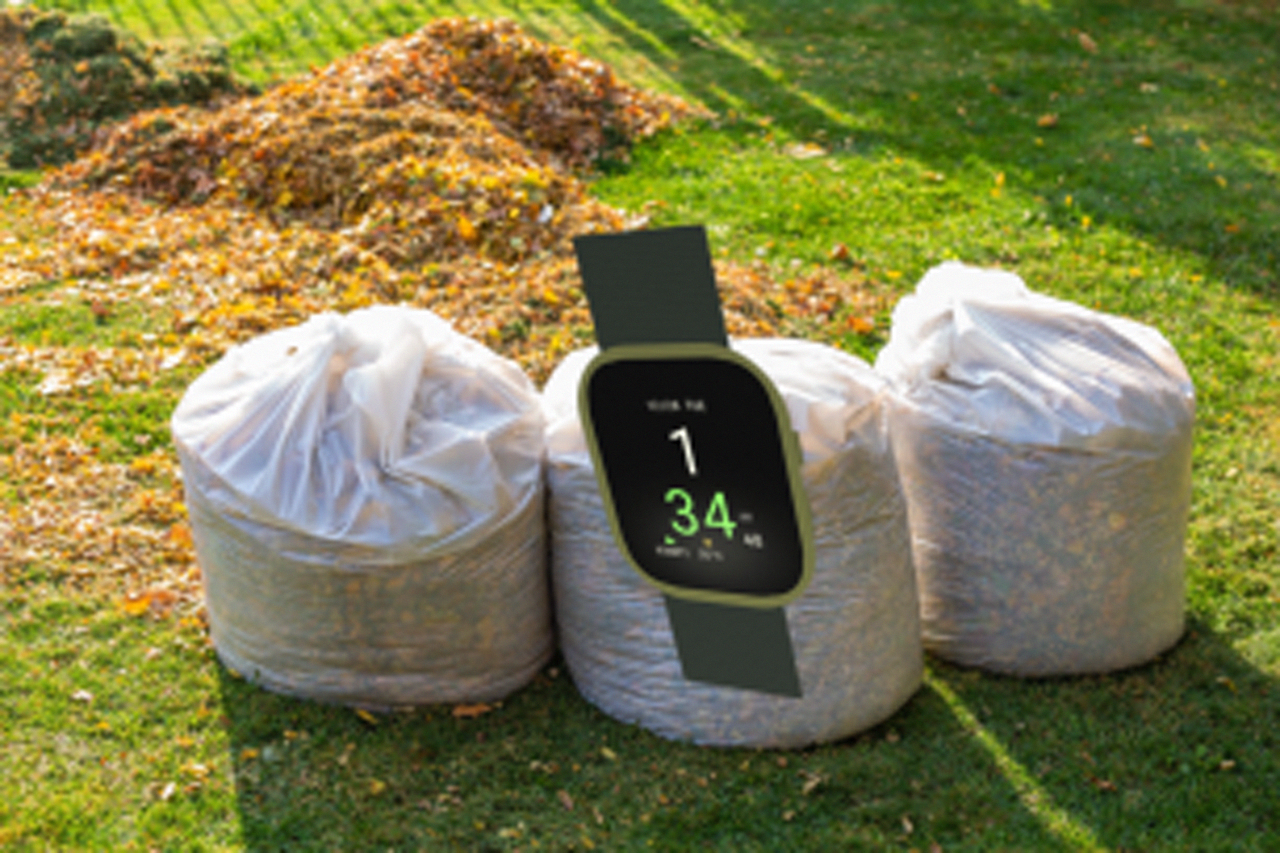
1.34
